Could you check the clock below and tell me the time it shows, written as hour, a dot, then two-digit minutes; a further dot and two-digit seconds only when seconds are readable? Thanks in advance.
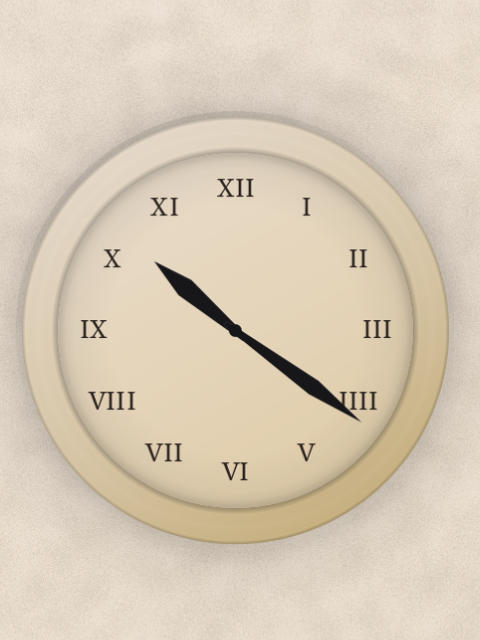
10.21
